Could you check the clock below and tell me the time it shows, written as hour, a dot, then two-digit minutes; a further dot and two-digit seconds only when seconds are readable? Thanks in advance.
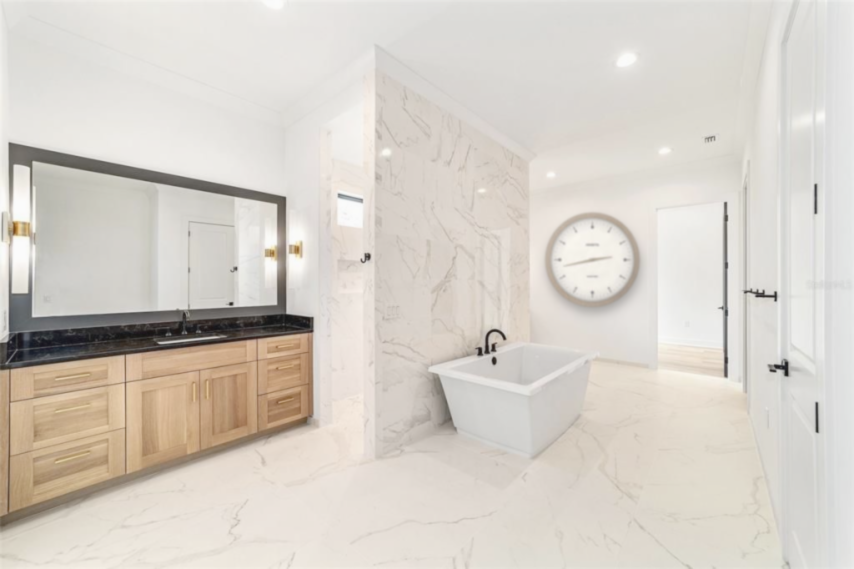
2.43
